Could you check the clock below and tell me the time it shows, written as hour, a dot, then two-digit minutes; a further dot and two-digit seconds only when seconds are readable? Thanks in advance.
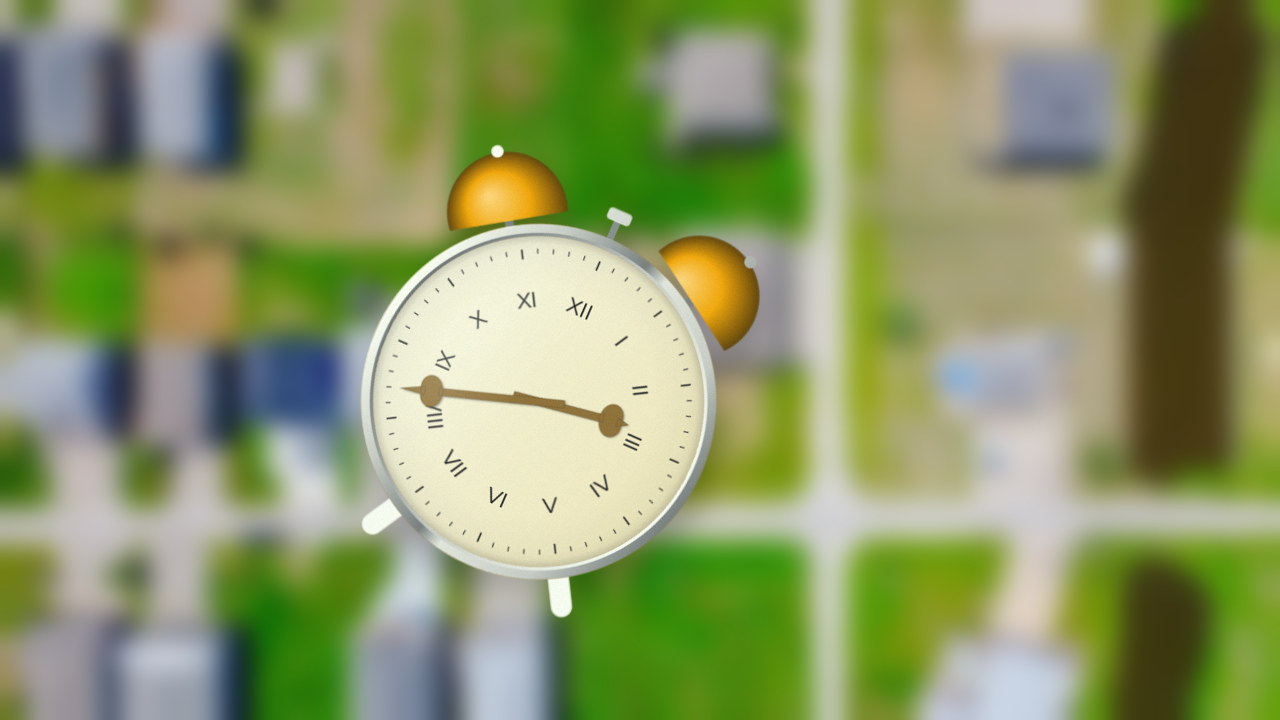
2.42
